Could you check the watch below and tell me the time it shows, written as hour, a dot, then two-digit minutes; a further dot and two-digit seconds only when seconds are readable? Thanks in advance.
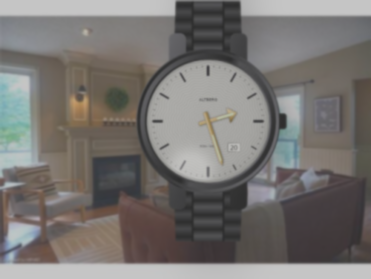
2.27
